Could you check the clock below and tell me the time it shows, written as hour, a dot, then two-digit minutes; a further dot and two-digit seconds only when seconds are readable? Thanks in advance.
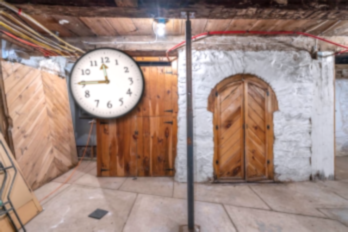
11.45
